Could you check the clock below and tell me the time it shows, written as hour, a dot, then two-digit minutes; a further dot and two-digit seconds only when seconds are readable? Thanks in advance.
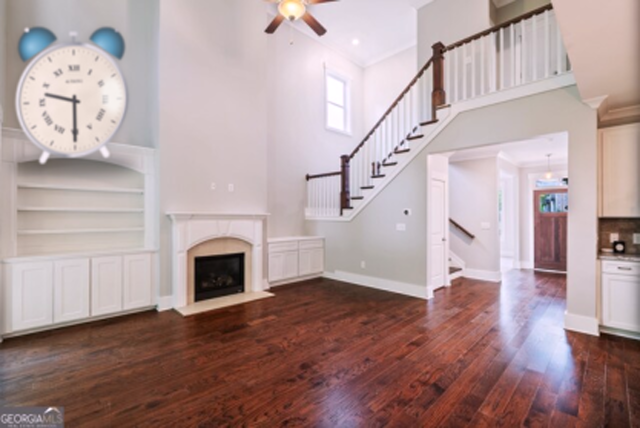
9.30
